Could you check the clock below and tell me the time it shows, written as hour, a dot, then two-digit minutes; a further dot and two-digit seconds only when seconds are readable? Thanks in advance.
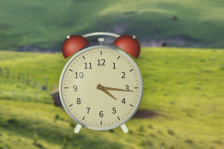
4.16
